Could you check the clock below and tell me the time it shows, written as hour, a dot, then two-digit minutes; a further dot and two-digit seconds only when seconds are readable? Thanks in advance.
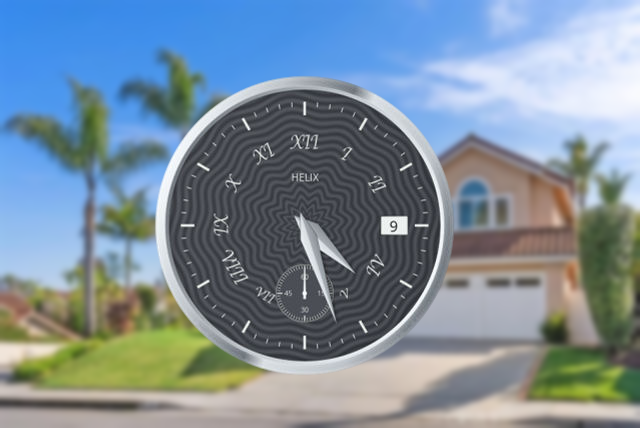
4.27
